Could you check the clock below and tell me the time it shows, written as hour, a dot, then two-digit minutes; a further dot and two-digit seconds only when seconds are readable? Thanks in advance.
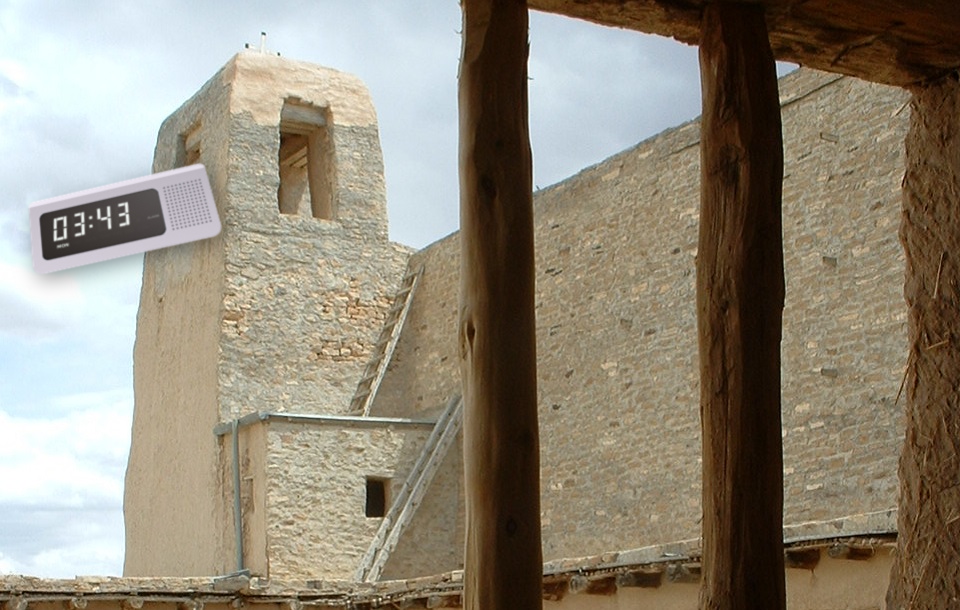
3.43
